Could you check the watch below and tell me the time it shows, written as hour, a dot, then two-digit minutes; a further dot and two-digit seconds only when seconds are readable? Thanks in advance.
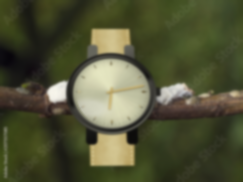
6.13
